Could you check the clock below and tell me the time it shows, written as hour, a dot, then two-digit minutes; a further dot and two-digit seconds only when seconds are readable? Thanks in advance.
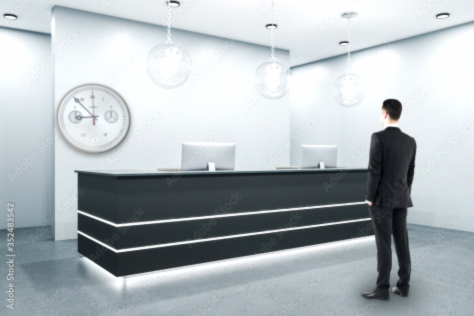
8.53
